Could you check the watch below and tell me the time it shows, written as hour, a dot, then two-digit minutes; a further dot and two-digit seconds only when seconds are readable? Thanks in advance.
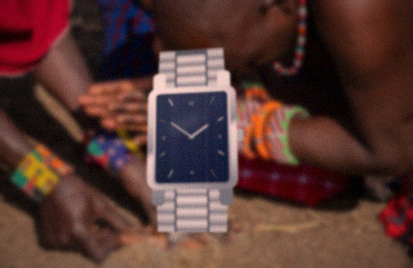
1.51
